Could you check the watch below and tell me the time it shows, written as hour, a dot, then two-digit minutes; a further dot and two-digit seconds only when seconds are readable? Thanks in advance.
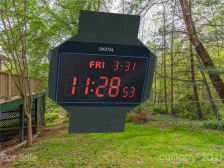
11.28.53
